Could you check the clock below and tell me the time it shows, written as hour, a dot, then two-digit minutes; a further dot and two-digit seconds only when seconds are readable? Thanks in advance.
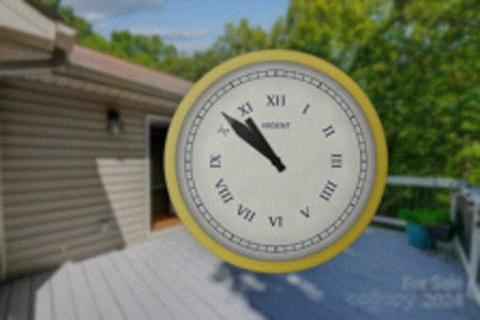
10.52
